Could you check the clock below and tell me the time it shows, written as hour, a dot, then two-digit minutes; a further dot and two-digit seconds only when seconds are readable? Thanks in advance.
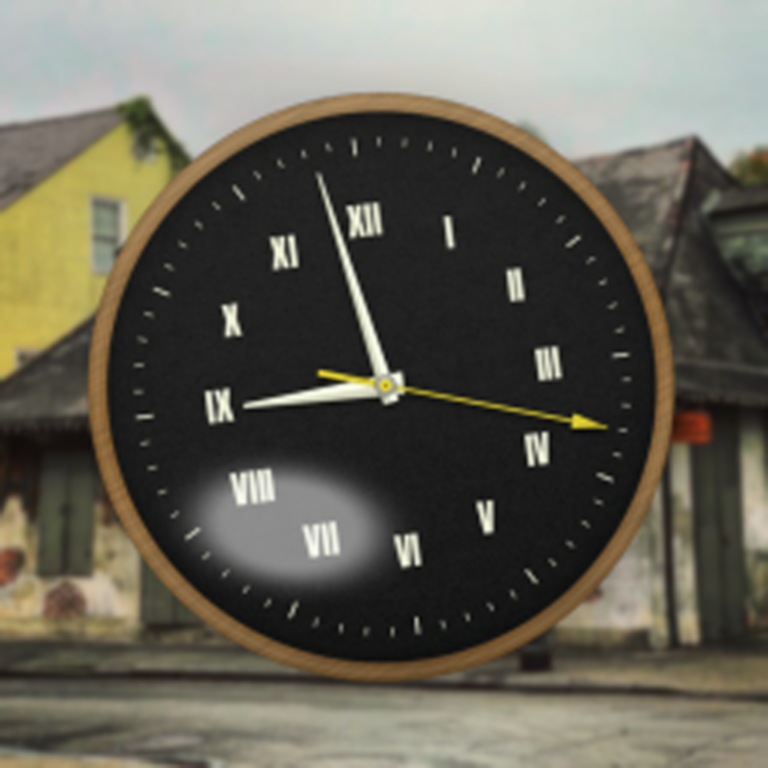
8.58.18
